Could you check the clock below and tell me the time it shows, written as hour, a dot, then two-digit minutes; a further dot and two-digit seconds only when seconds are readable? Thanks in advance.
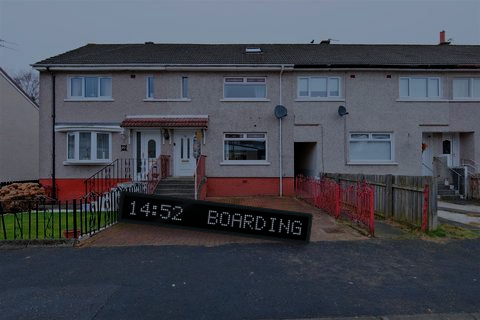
14.52
